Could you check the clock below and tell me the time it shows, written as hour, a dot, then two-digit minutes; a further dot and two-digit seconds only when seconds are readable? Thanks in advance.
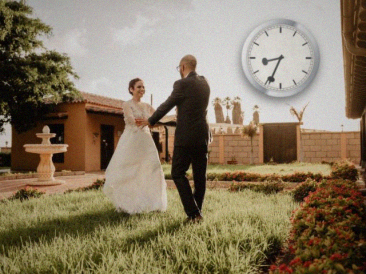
8.34
